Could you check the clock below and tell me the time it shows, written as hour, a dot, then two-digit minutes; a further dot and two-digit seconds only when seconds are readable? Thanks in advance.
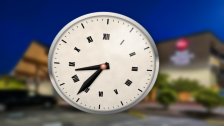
8.36
